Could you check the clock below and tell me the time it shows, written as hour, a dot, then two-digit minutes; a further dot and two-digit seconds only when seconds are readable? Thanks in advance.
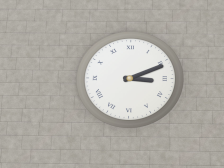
3.11
